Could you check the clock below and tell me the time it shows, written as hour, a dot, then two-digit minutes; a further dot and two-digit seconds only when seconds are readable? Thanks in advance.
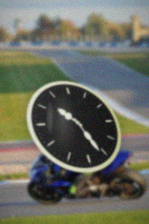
10.26
